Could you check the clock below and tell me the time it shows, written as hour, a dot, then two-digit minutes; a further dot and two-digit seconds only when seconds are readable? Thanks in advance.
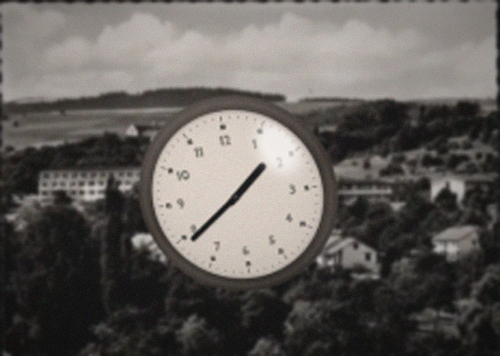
1.39
